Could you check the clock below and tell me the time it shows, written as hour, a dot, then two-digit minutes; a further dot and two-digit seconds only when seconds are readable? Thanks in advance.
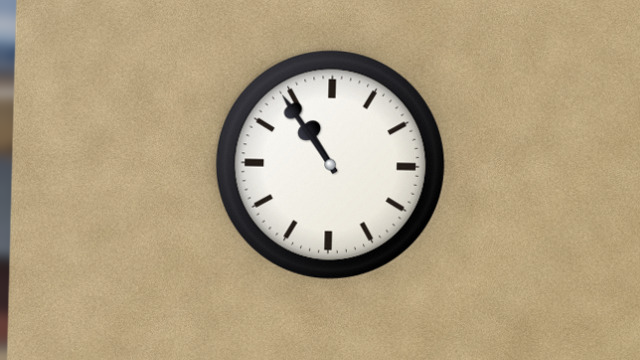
10.54
